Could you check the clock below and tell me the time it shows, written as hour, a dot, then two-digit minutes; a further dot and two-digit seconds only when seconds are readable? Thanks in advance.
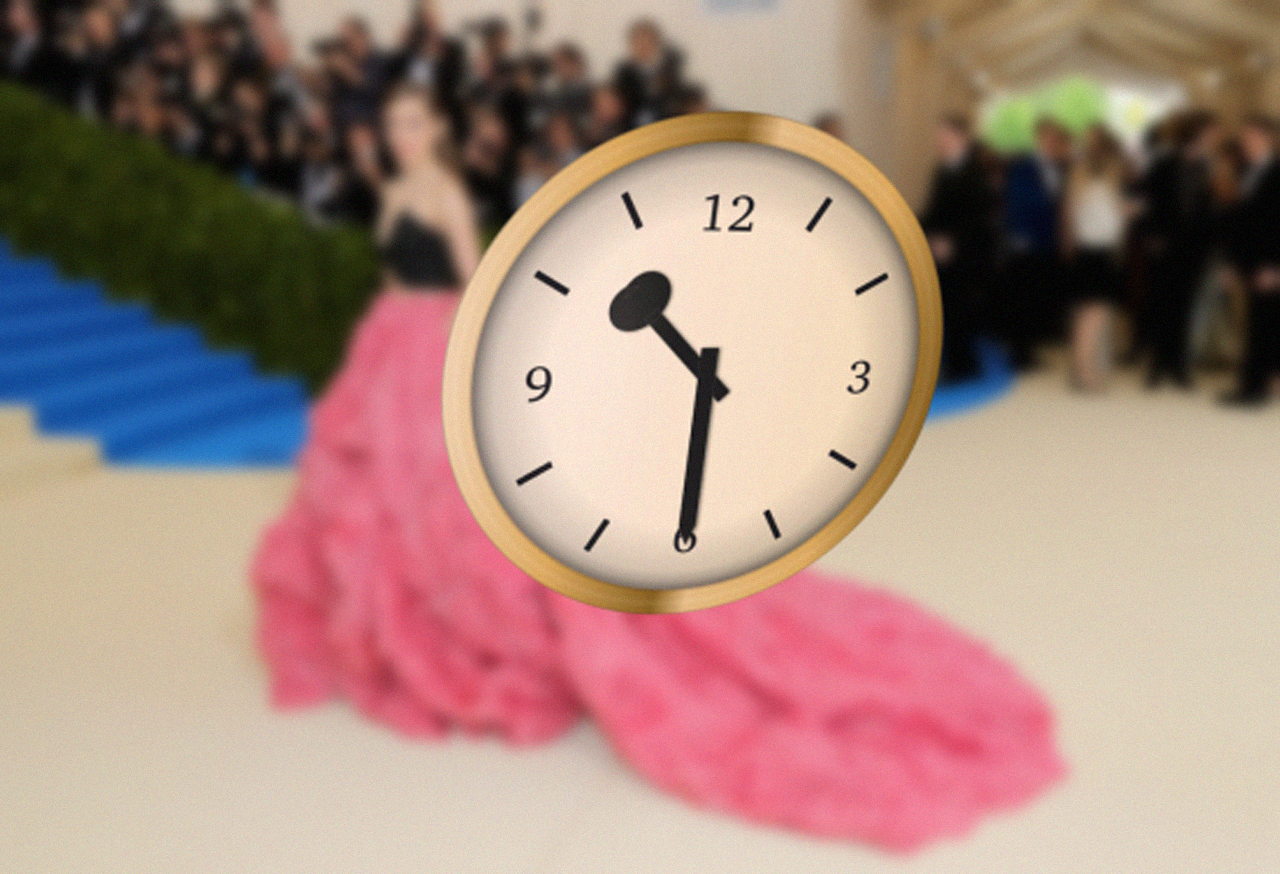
10.30
